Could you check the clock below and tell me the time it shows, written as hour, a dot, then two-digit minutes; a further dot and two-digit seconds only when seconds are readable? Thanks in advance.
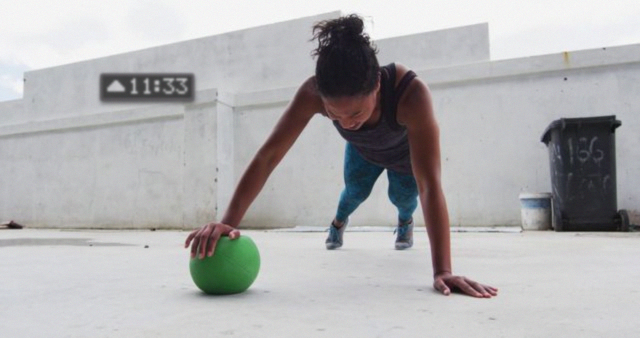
11.33
